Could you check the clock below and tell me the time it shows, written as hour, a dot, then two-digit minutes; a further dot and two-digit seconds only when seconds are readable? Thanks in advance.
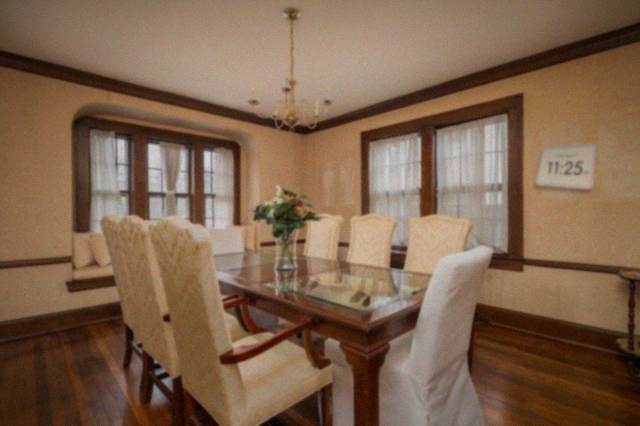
11.25
